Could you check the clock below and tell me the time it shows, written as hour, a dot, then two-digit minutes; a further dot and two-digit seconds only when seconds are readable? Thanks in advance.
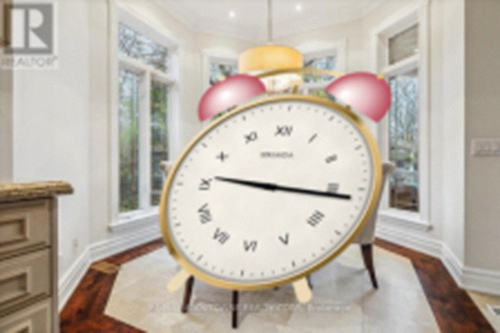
9.16
